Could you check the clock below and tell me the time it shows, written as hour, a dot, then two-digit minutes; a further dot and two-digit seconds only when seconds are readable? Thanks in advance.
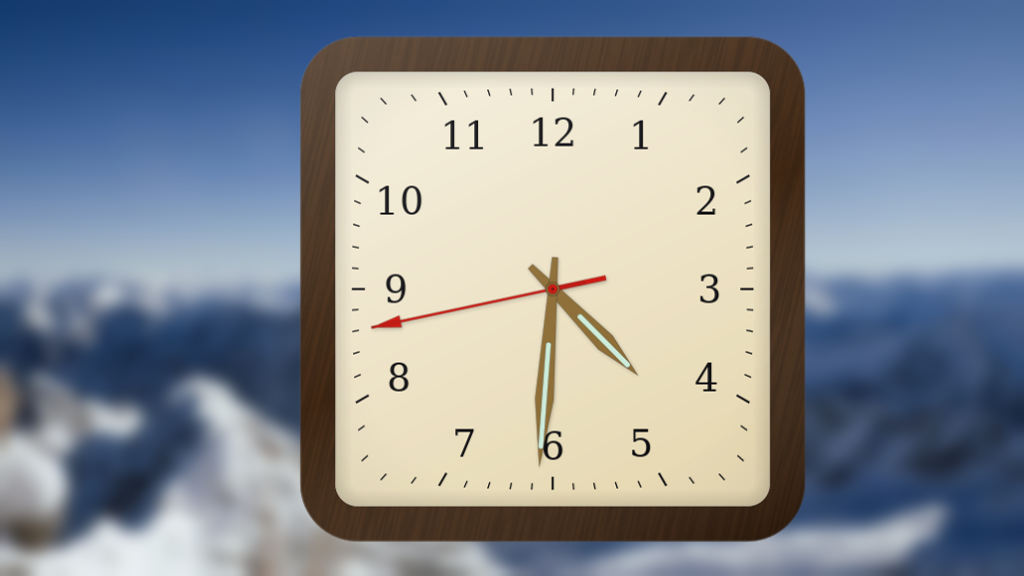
4.30.43
